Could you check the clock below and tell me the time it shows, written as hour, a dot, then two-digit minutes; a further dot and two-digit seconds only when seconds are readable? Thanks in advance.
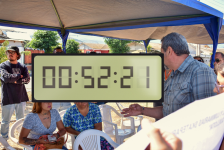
0.52.21
